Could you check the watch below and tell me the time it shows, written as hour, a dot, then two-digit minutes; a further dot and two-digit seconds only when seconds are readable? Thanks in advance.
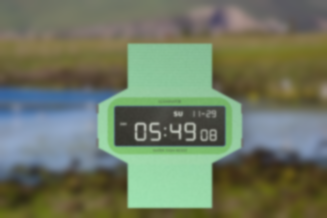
5.49.08
